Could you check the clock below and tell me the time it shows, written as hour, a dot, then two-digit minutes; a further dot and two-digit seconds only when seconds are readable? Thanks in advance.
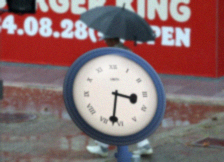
3.32
